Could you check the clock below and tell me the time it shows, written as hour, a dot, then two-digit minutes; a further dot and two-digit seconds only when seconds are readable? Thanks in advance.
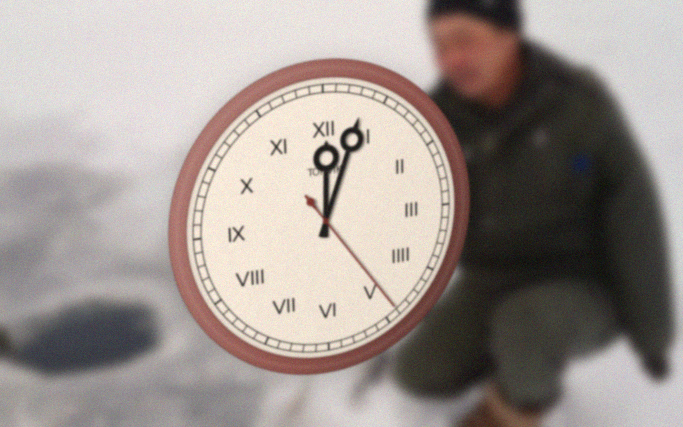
12.03.24
